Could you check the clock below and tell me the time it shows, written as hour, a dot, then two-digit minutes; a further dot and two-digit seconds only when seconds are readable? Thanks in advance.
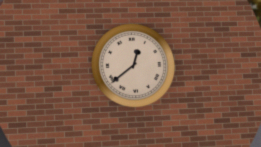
12.39
